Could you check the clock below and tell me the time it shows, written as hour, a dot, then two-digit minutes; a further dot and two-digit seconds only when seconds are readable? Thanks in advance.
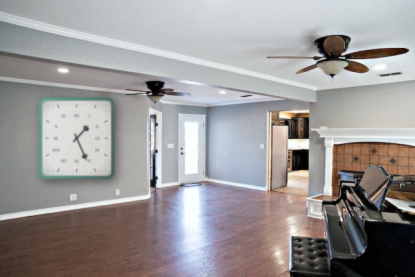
1.26
